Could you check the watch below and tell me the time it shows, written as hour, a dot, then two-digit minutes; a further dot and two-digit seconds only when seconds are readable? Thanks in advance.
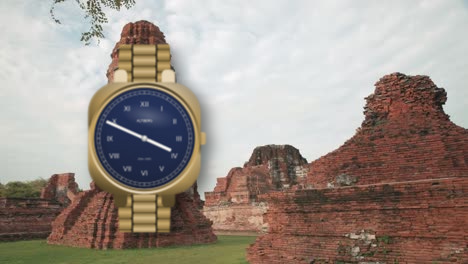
3.49
